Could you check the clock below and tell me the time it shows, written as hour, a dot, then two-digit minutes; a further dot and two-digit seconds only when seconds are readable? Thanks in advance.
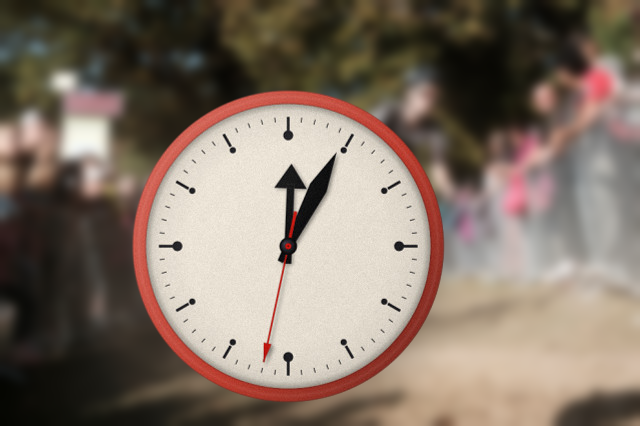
12.04.32
